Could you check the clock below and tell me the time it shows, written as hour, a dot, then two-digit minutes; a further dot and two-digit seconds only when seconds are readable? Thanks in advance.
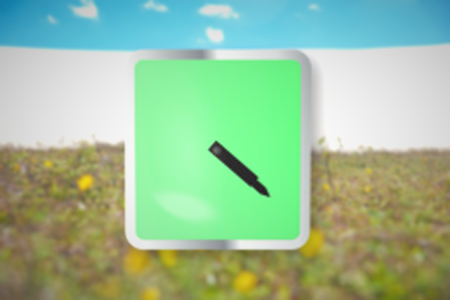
4.22
